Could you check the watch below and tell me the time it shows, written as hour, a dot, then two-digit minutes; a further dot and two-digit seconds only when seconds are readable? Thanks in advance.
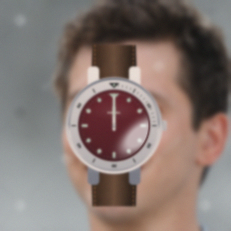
12.00
